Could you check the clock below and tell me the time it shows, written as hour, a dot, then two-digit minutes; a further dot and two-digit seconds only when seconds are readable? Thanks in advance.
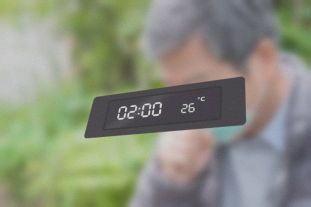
2.00
